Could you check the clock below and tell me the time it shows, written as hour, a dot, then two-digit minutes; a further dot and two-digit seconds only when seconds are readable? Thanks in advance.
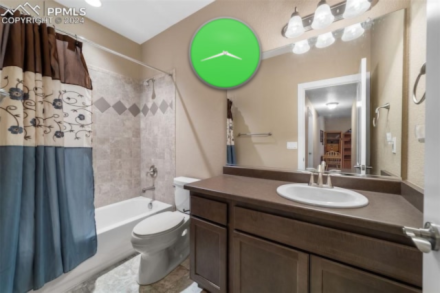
3.42
